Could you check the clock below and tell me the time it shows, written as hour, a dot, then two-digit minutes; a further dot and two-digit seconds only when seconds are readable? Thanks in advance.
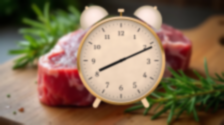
8.11
